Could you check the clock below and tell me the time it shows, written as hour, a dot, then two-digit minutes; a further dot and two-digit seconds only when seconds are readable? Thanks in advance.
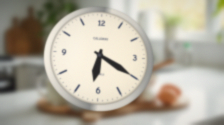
6.20
